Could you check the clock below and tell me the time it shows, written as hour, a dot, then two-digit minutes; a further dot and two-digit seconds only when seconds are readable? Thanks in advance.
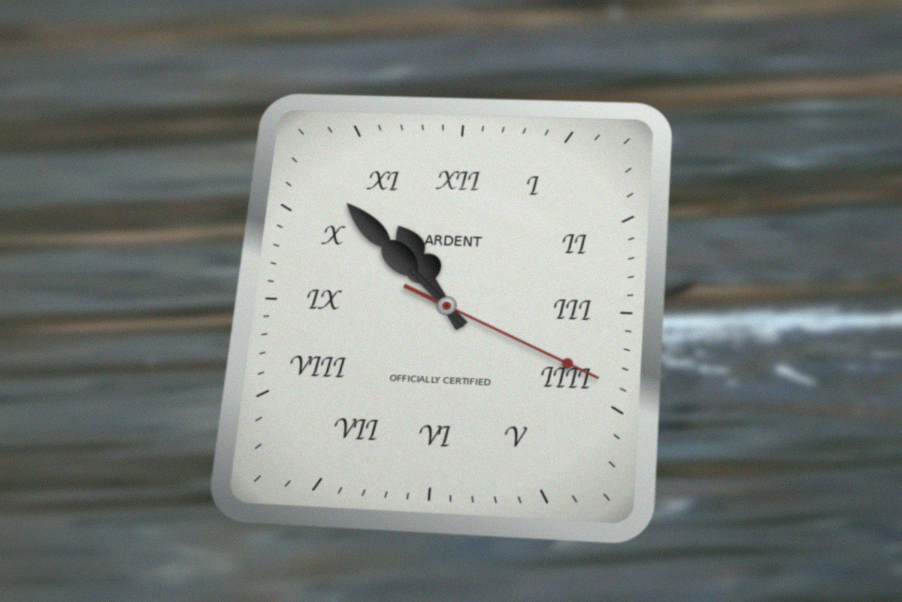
10.52.19
